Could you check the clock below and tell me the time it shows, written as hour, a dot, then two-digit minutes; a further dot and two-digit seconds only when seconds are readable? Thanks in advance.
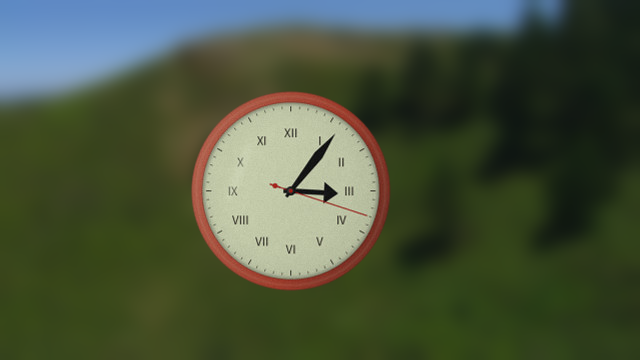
3.06.18
